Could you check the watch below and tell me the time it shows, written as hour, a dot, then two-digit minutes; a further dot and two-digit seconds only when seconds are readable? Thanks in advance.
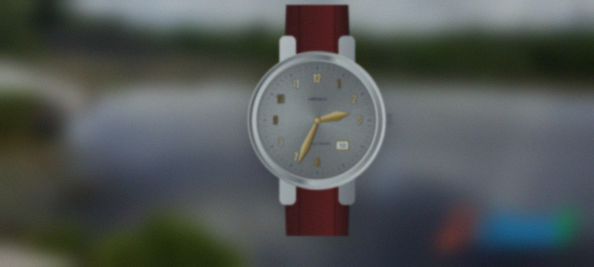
2.34
